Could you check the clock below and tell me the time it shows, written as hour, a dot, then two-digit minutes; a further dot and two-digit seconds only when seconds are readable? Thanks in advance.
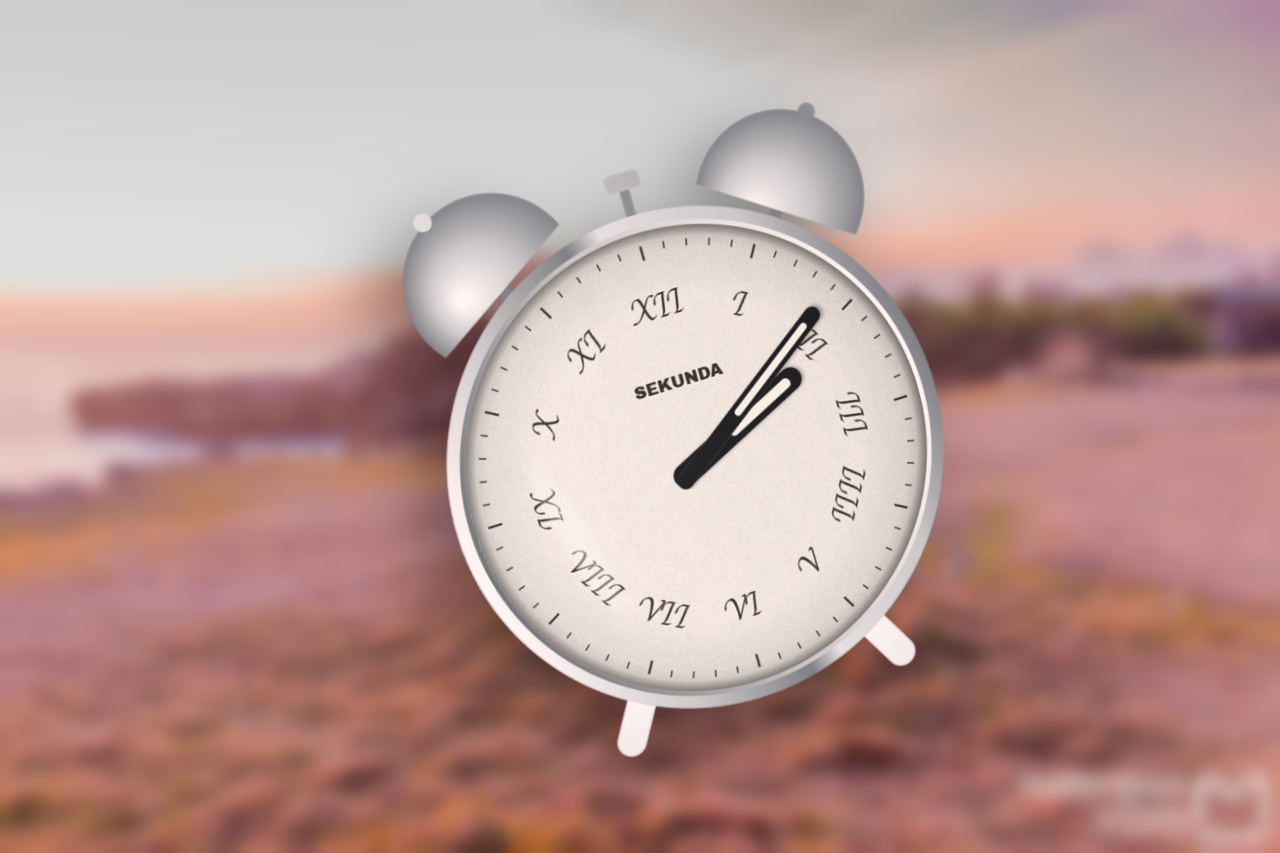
2.09
